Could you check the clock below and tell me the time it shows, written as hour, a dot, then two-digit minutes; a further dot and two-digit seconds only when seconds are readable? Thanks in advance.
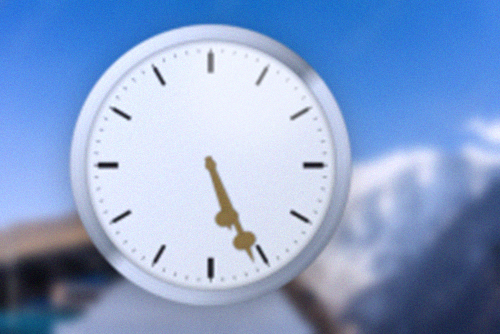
5.26
